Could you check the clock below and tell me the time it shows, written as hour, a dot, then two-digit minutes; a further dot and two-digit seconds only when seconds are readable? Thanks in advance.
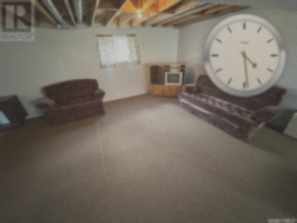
4.29
